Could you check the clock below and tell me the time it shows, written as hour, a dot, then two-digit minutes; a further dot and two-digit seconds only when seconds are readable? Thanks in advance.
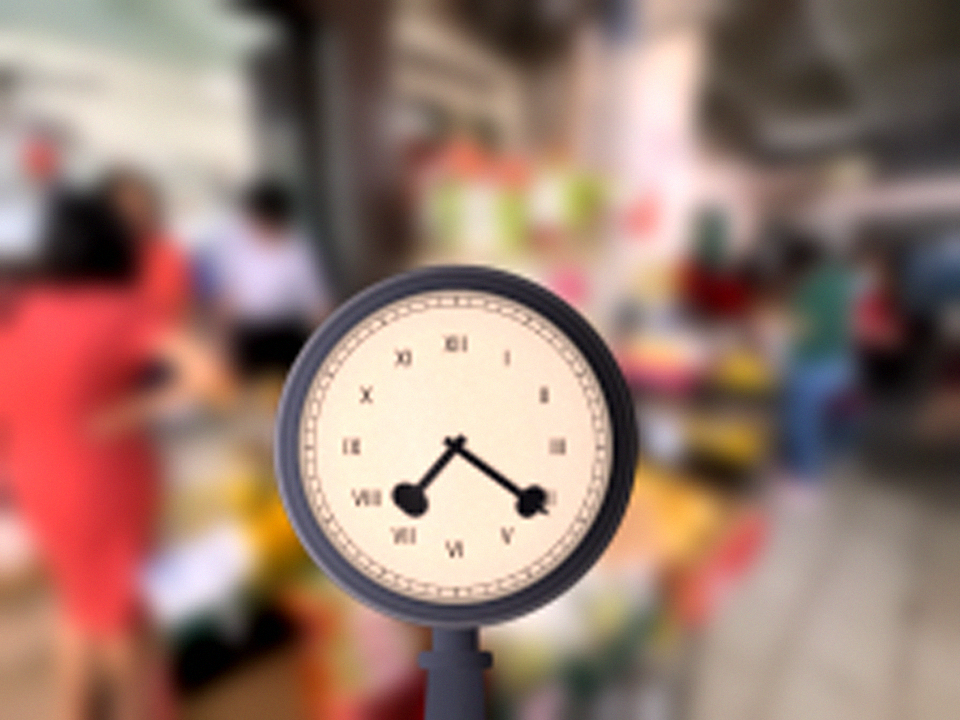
7.21
